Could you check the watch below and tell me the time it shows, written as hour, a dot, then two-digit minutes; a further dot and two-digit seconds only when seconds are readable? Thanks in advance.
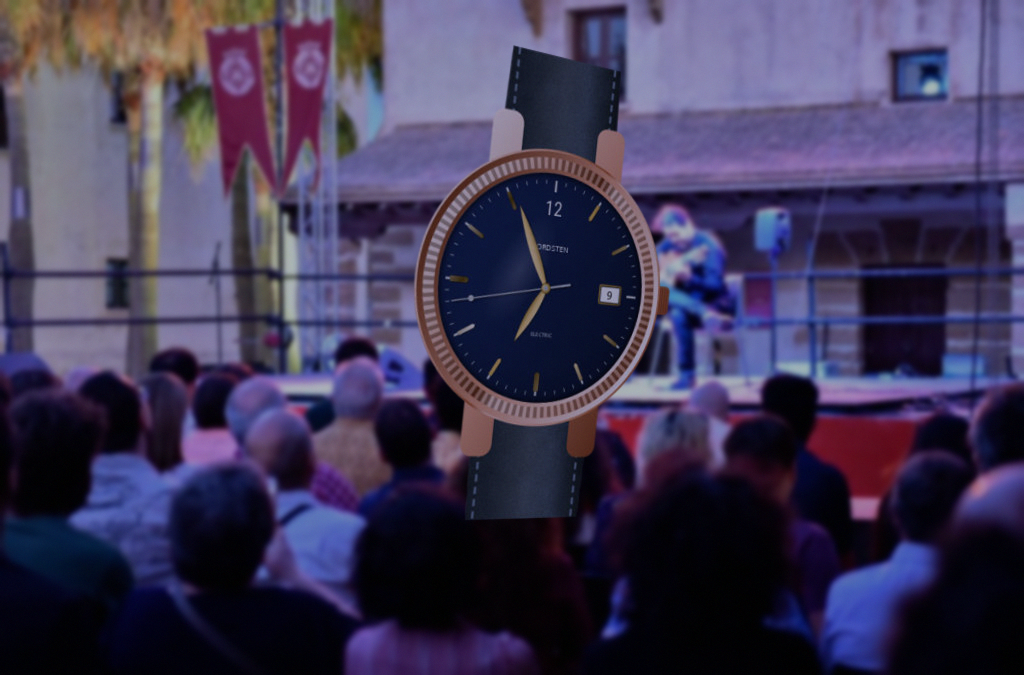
6.55.43
